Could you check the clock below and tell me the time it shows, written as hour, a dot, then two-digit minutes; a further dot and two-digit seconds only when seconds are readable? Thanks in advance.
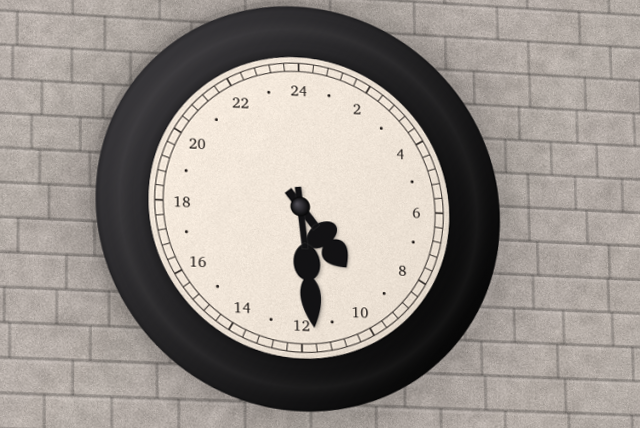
9.29
